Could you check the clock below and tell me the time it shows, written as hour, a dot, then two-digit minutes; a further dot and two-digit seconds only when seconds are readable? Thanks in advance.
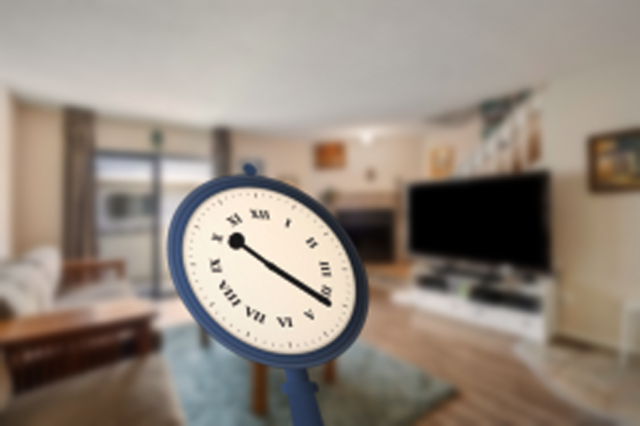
10.21
